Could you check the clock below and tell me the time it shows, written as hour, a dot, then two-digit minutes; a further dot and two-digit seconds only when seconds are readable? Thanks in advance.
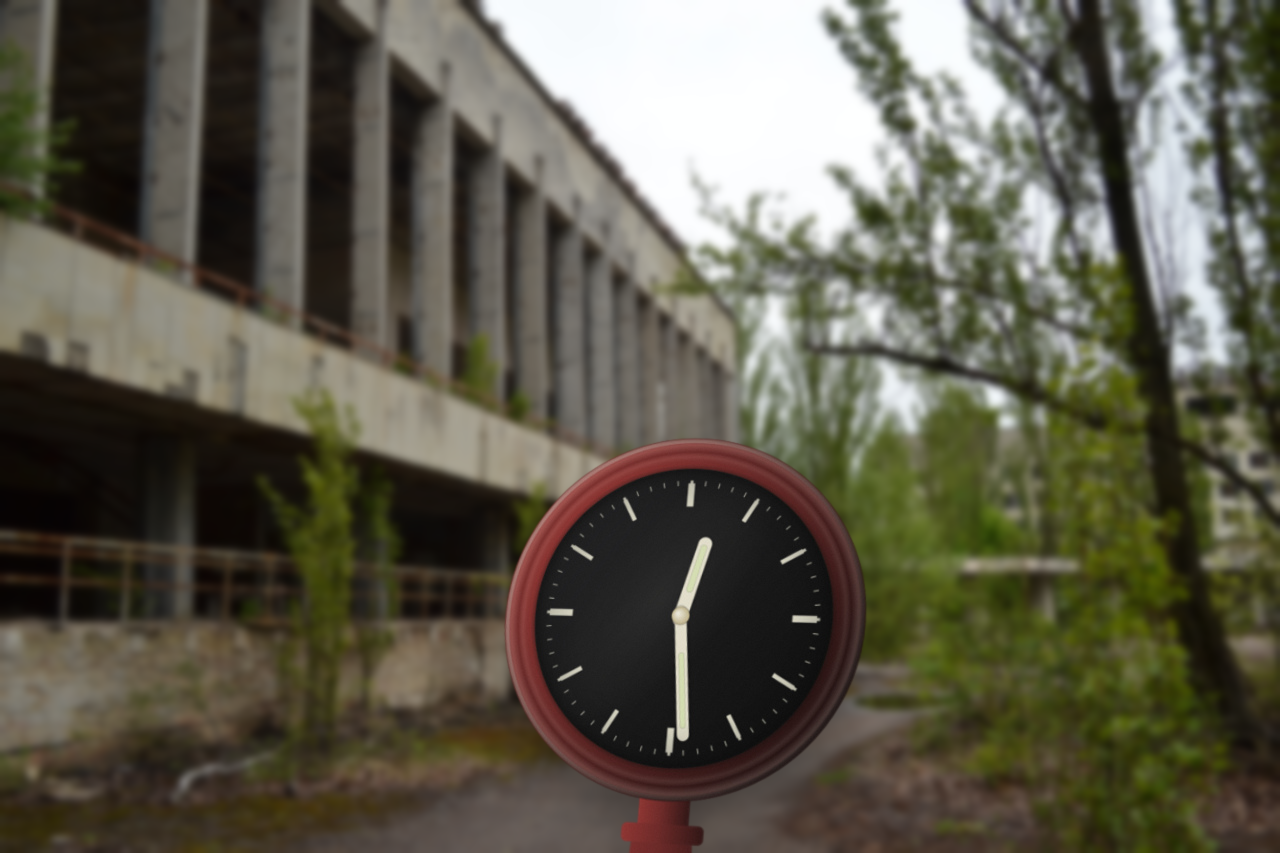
12.29
